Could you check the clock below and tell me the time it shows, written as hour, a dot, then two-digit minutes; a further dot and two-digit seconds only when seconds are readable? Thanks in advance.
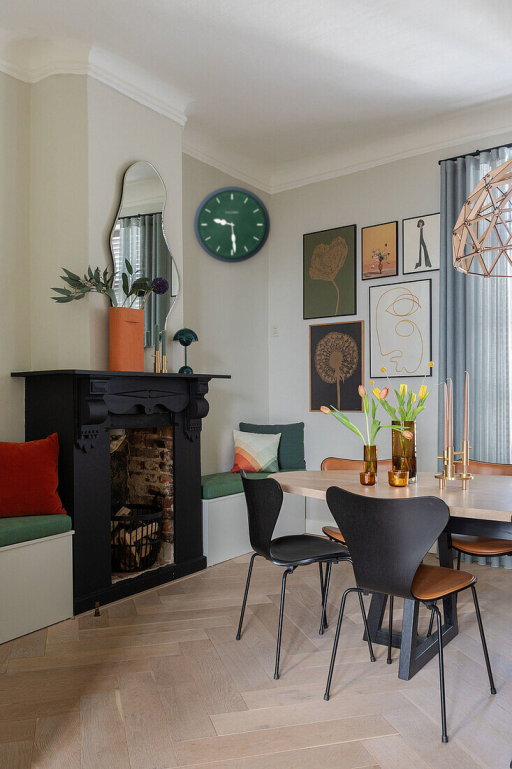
9.29
